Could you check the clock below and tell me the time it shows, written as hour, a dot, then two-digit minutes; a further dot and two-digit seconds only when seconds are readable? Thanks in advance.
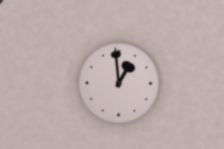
12.59
